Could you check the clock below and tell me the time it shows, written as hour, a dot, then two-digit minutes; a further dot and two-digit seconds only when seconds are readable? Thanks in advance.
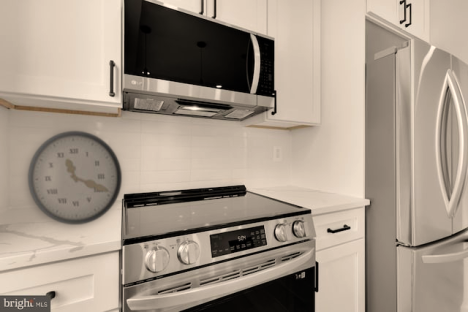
11.19
